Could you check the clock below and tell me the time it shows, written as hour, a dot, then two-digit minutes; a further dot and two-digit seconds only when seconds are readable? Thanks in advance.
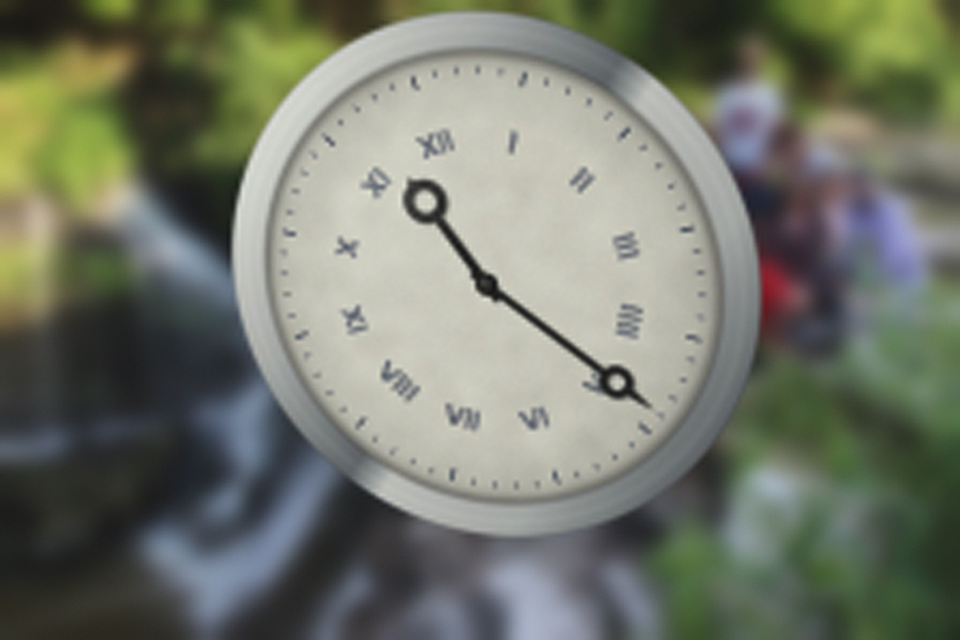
11.24
